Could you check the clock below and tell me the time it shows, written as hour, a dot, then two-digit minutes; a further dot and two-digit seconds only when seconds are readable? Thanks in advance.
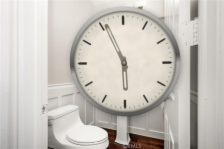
5.56
